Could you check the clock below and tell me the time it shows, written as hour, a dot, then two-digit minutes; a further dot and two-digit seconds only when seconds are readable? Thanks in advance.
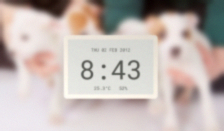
8.43
